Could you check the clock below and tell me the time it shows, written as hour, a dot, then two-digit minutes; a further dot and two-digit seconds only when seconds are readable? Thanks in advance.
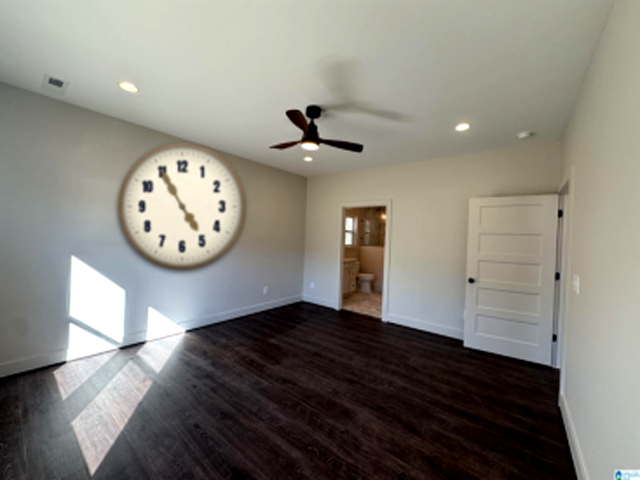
4.55
